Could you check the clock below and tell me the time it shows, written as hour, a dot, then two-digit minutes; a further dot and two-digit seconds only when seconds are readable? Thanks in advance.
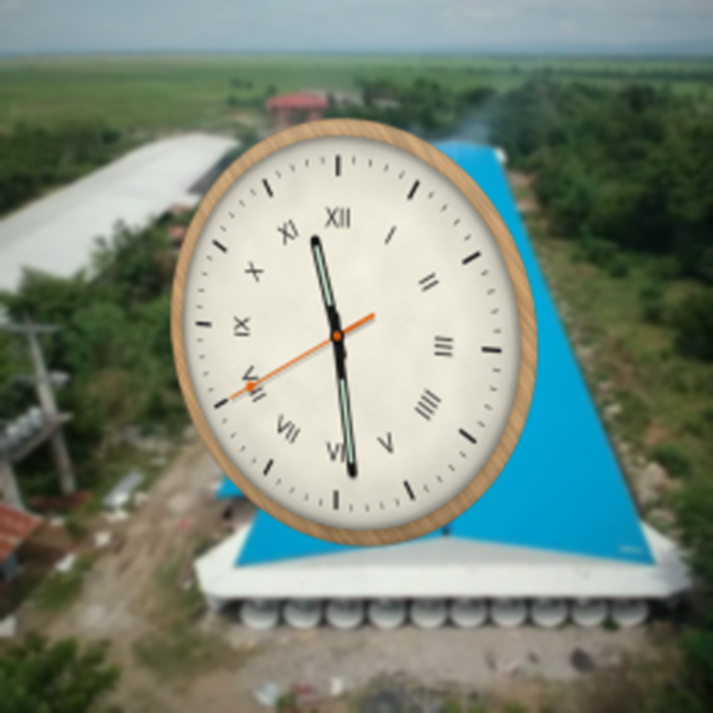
11.28.40
